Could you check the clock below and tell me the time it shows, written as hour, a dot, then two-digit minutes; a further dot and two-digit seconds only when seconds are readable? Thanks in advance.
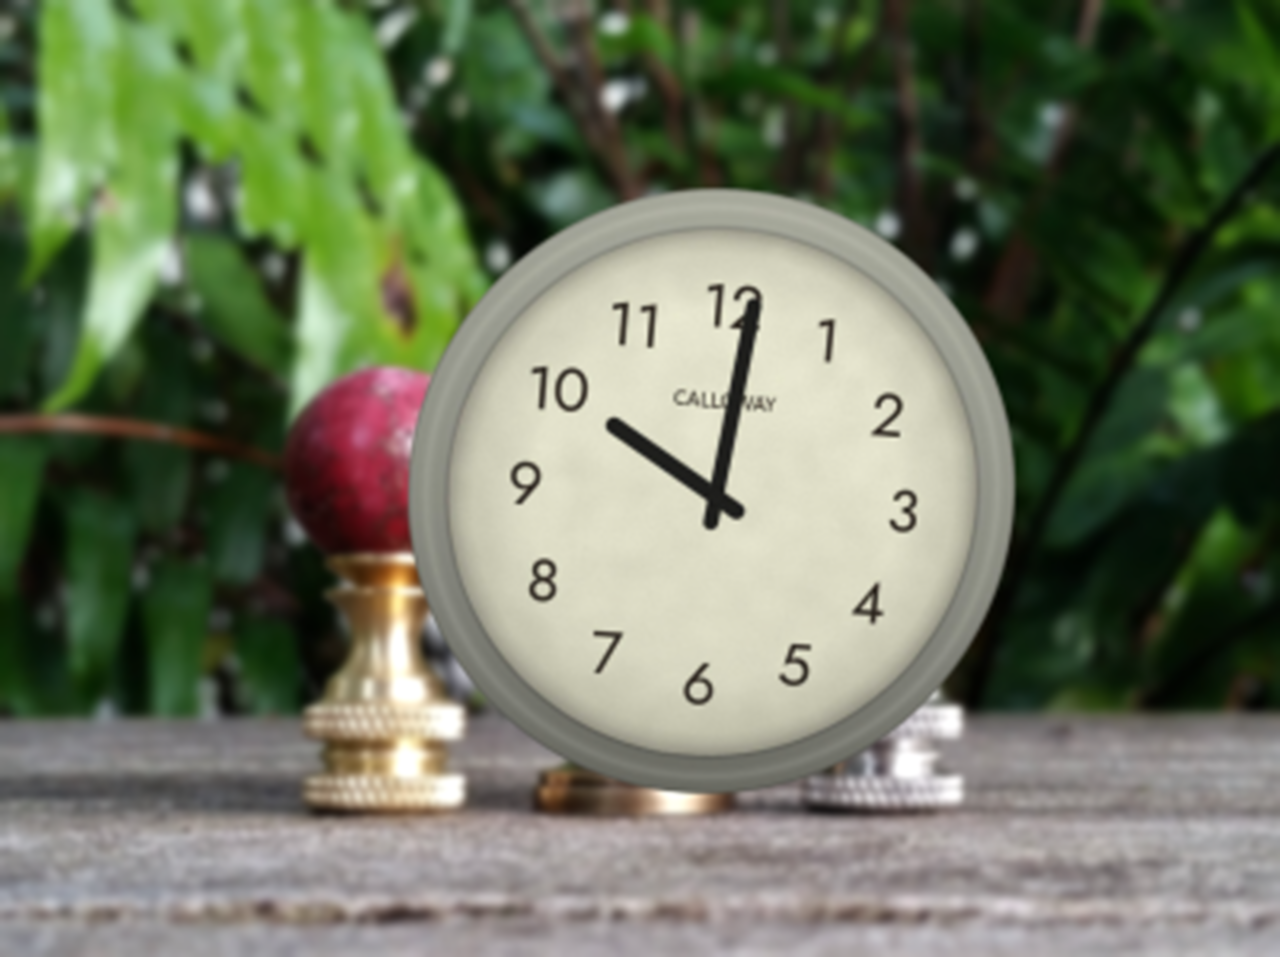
10.01
